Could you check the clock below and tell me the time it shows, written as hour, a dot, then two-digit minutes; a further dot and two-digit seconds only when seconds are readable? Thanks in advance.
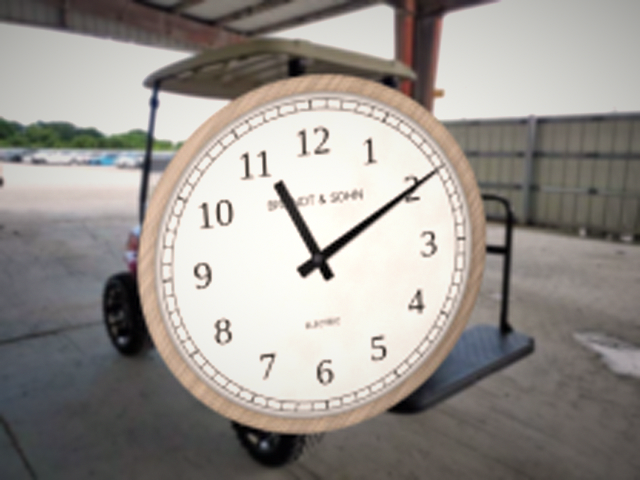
11.10
